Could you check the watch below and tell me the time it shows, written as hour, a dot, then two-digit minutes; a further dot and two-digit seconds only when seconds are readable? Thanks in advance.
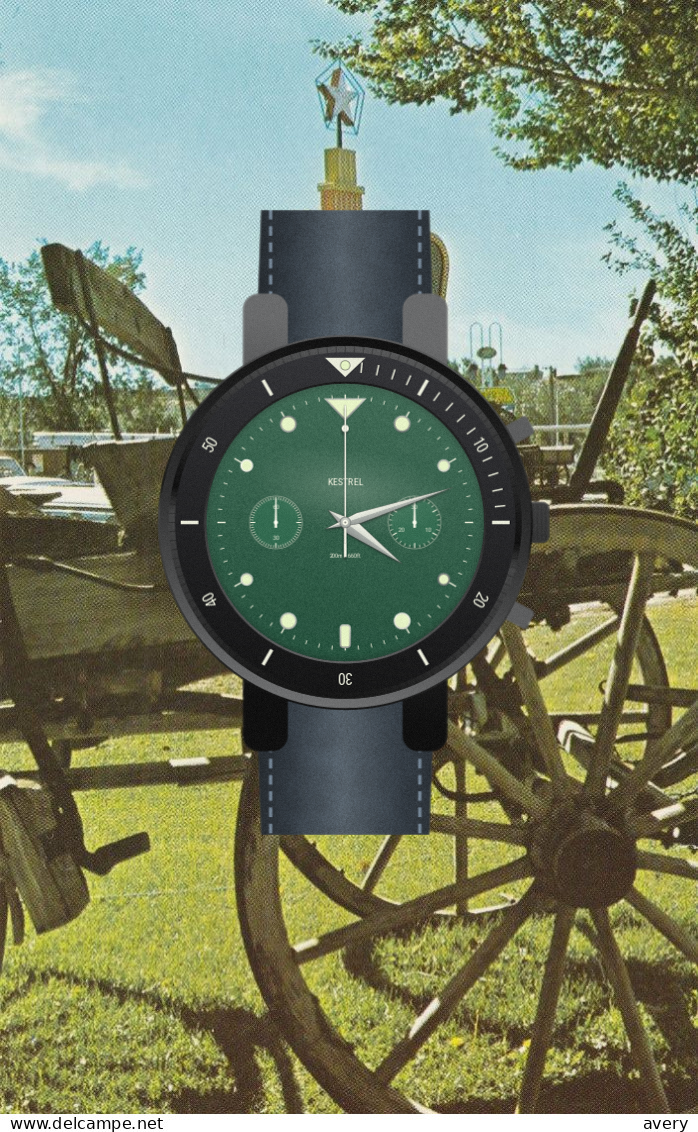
4.12
